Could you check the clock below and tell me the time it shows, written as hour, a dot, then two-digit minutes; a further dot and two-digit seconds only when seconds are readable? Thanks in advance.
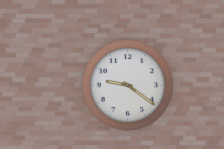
9.21
